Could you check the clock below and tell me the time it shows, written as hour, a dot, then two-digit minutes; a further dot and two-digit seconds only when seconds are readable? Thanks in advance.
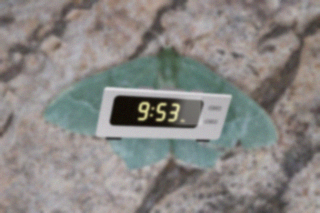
9.53
